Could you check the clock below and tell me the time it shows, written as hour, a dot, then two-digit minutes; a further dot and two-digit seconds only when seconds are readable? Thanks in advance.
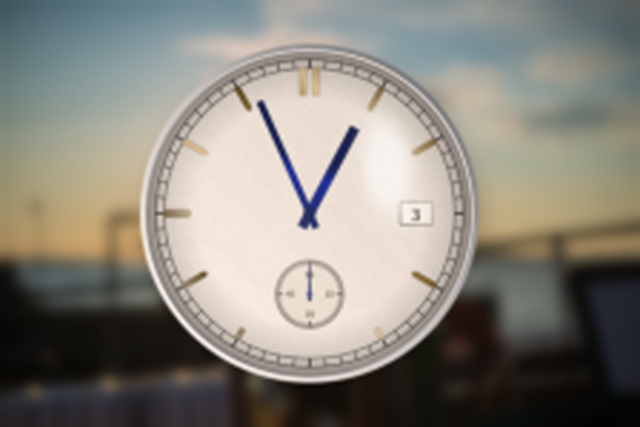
12.56
